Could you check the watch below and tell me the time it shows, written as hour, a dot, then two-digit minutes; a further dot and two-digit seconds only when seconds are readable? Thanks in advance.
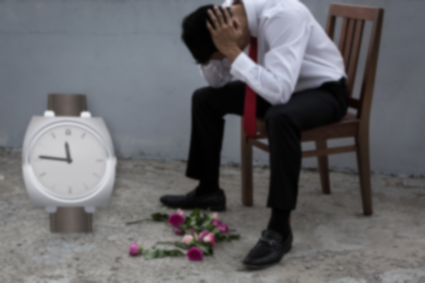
11.46
